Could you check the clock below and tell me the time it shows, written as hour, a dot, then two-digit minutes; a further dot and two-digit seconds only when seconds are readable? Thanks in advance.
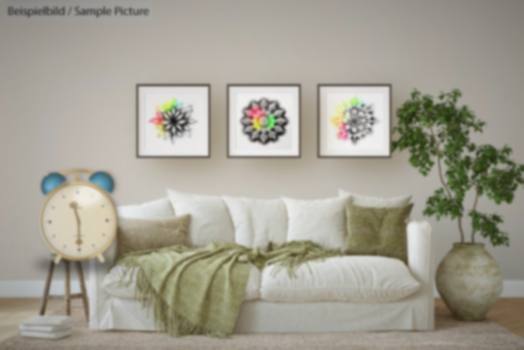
11.30
